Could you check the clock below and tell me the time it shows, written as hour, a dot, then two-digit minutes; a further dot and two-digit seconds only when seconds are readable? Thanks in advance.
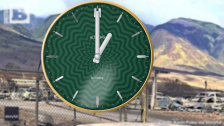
1.00
